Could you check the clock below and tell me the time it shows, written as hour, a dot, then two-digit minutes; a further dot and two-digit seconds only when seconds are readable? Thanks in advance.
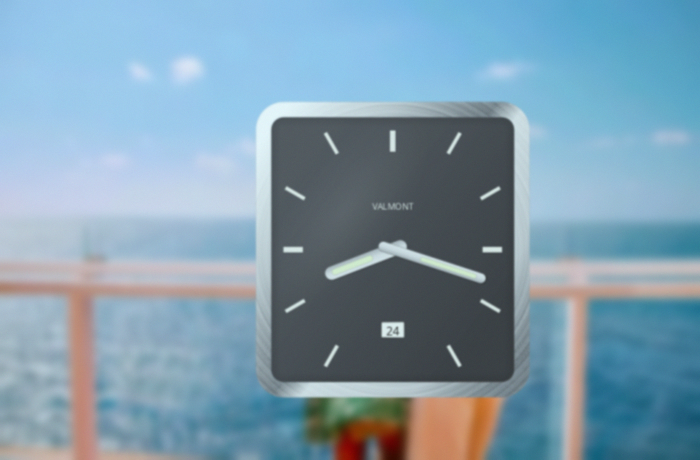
8.18
